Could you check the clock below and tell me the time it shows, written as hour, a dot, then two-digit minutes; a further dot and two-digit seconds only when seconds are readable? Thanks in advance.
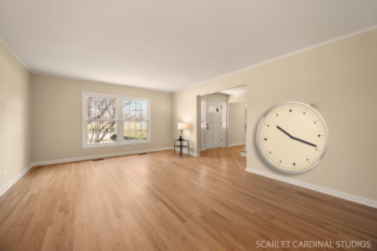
10.19
